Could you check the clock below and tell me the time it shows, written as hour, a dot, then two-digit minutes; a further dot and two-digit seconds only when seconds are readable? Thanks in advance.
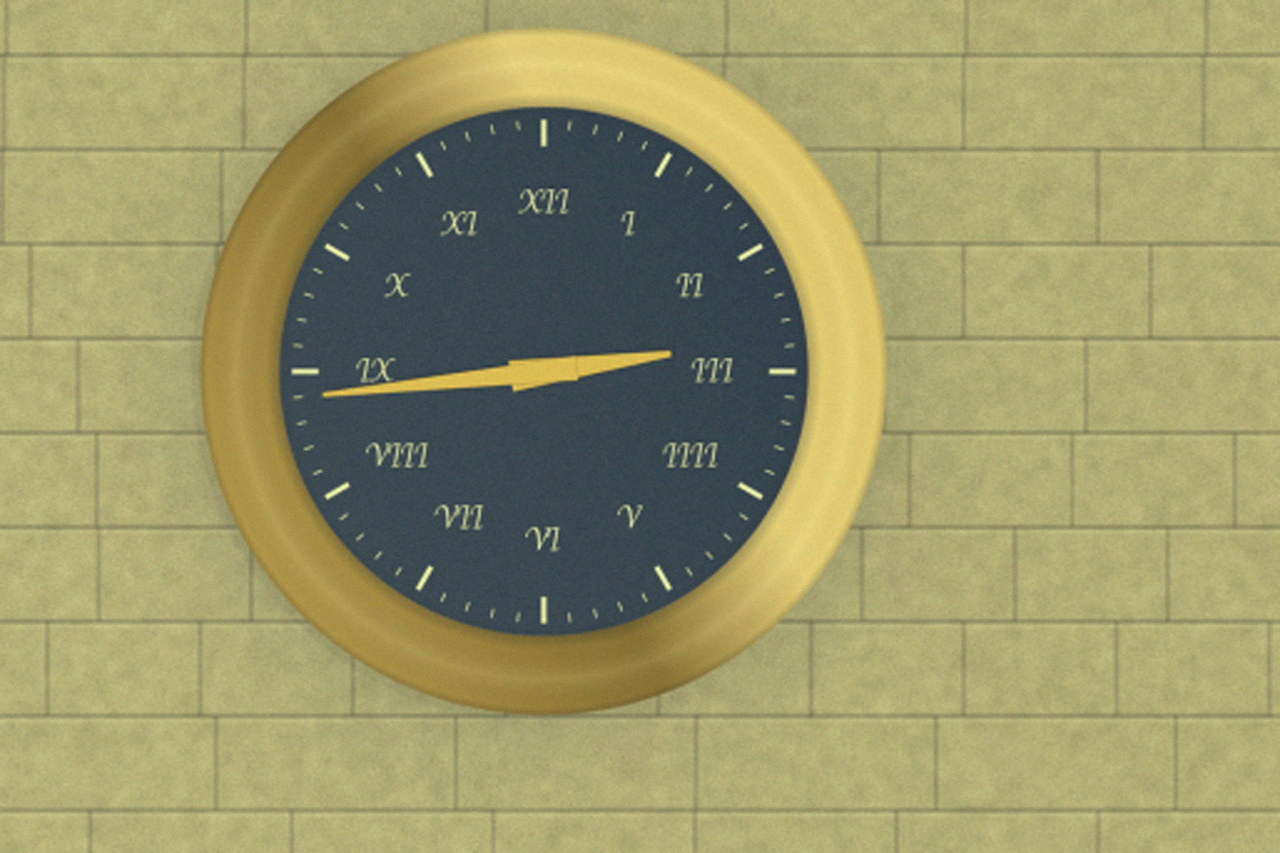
2.44
